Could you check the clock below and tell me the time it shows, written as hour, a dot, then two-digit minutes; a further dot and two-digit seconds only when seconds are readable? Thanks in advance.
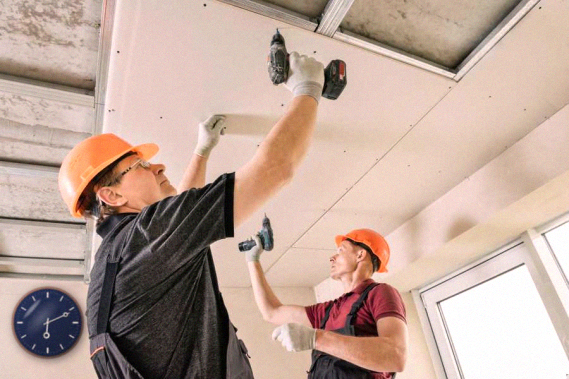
6.11
